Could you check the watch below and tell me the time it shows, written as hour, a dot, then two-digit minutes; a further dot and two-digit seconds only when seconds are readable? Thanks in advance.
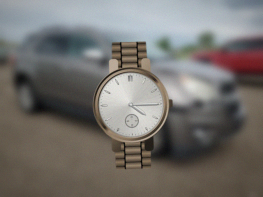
4.15
